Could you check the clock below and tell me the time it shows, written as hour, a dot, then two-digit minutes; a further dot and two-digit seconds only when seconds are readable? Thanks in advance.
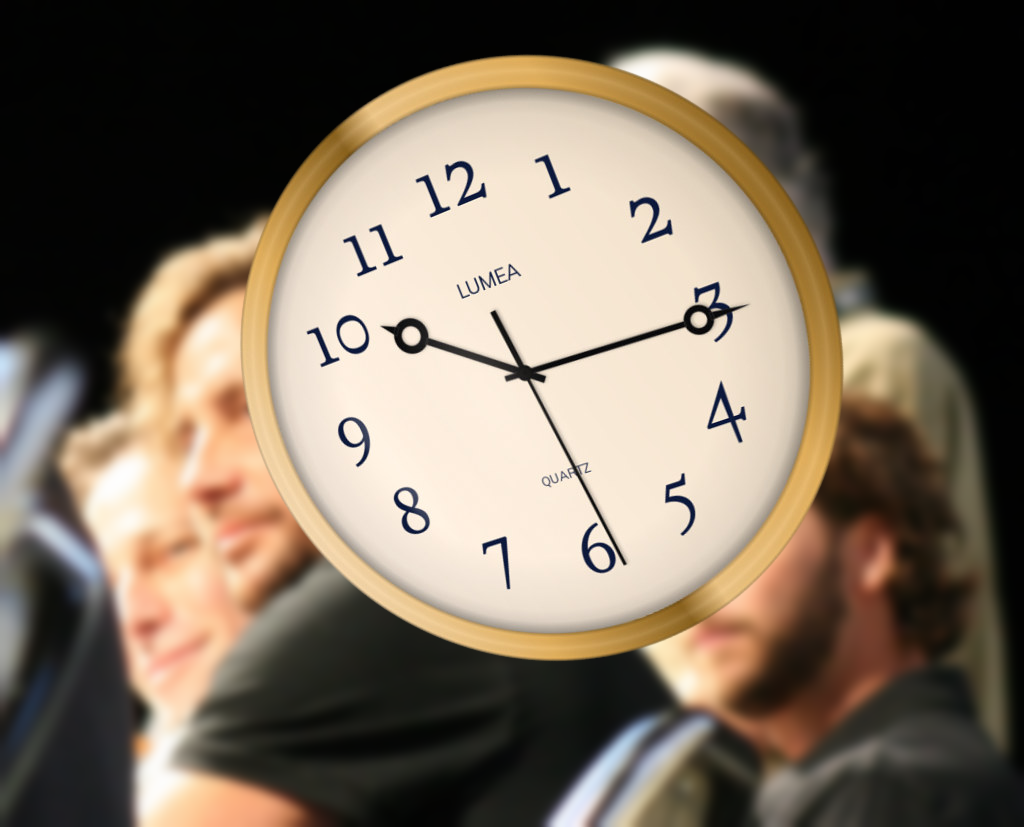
10.15.29
